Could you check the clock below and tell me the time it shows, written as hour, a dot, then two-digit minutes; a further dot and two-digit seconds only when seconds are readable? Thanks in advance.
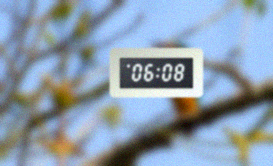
6.08
